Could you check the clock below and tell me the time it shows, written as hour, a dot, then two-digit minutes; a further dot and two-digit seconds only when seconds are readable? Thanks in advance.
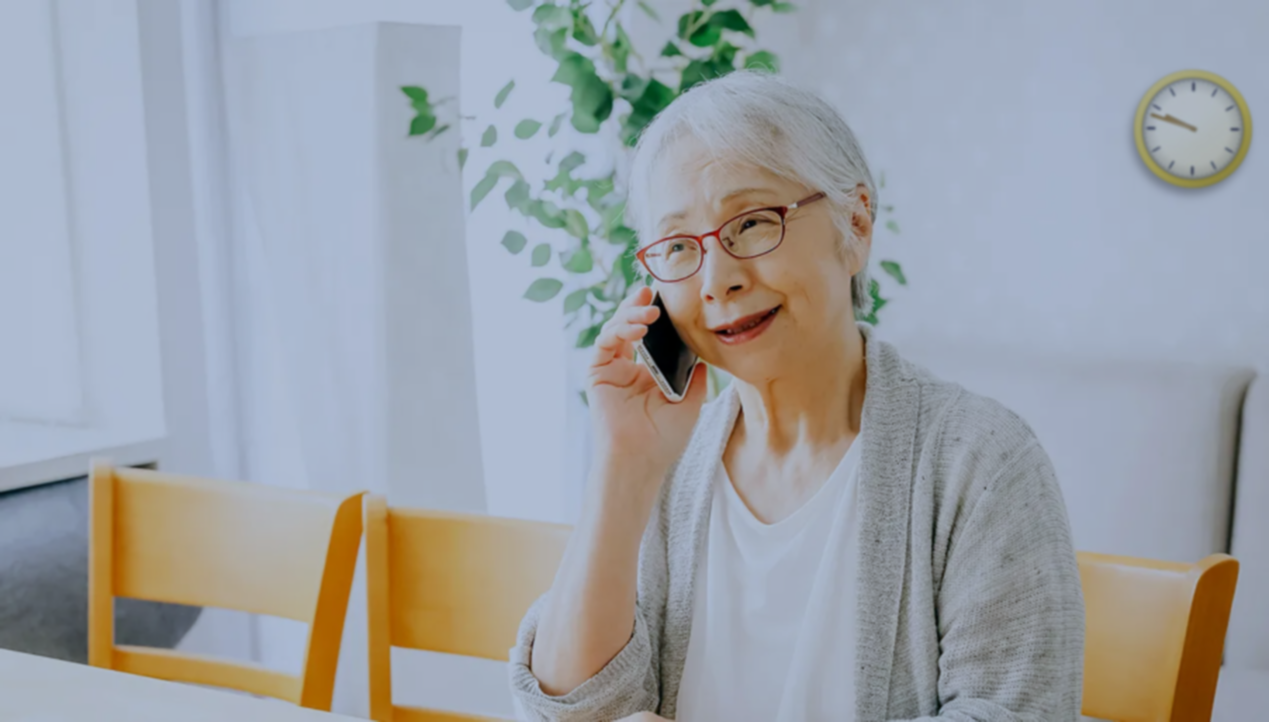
9.48
